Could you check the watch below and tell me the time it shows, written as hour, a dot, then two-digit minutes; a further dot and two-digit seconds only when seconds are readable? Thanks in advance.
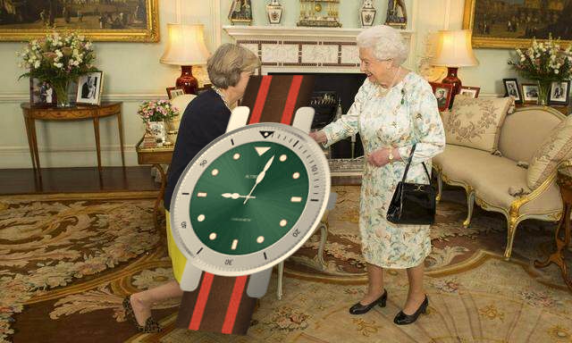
9.03
